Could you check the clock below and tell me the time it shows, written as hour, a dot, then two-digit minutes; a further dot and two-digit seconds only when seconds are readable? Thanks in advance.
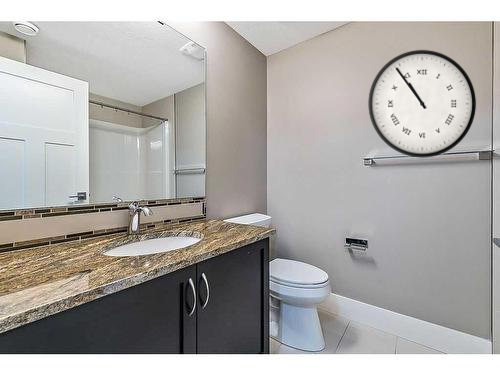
10.54
